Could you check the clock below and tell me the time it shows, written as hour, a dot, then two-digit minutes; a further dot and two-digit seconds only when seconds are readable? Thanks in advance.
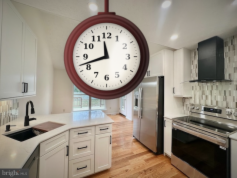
11.42
